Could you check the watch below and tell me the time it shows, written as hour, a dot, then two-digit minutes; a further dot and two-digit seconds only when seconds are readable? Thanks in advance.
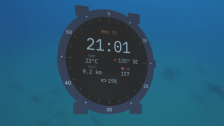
21.01
